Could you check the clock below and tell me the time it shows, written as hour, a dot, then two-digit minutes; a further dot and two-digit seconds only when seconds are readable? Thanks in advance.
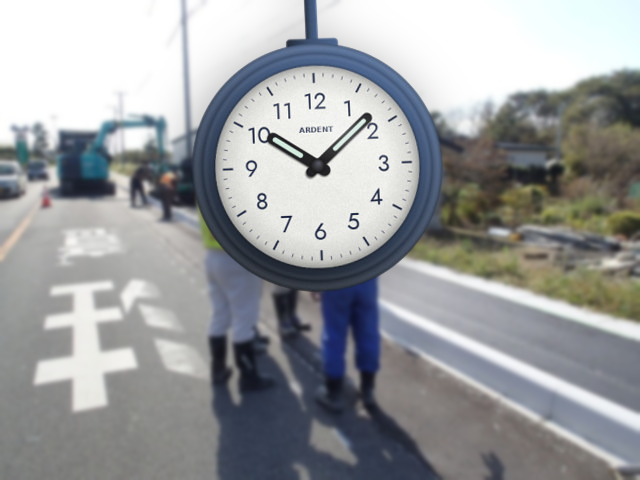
10.08
